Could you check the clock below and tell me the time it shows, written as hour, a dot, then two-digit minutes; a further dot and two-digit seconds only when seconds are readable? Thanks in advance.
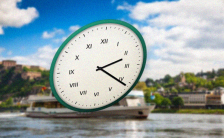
2.21
